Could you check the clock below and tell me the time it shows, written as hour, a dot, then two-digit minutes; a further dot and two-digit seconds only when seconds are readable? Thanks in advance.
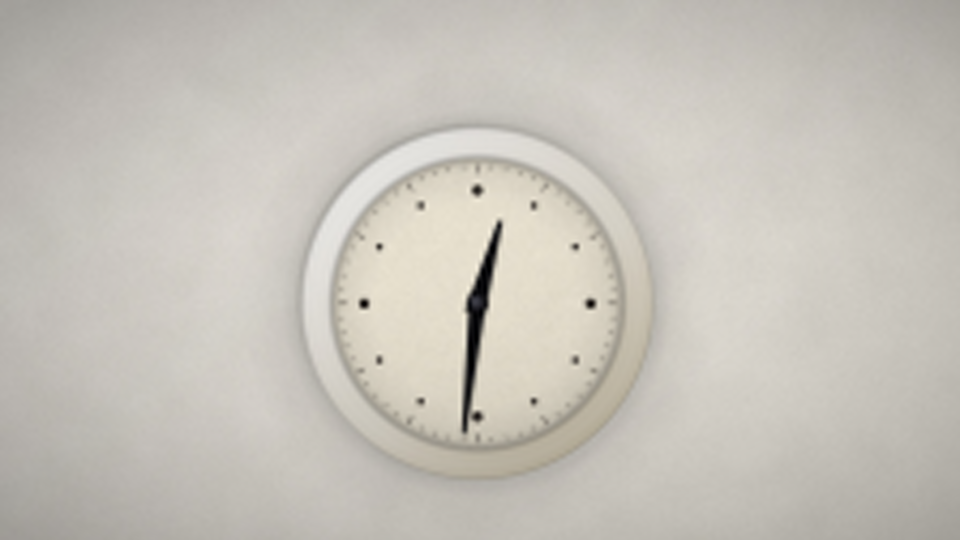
12.31
